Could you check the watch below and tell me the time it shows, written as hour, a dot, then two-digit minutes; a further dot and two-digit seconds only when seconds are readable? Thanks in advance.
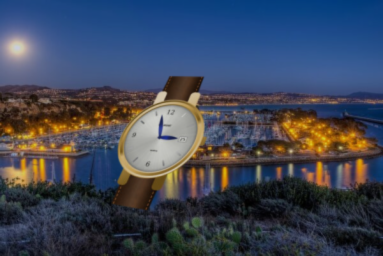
2.57
